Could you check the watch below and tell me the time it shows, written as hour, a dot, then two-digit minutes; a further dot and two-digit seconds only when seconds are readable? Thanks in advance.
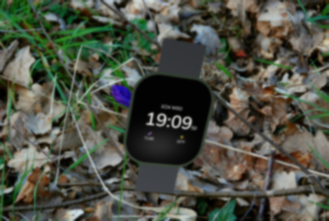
19.09
